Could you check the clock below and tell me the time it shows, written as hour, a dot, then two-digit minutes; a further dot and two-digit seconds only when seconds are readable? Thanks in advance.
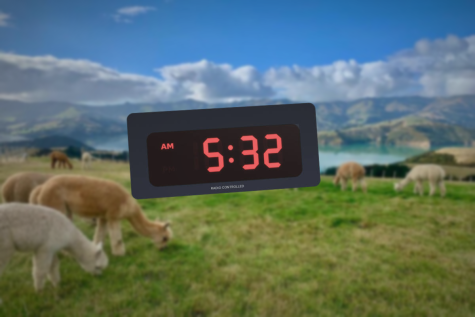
5.32
